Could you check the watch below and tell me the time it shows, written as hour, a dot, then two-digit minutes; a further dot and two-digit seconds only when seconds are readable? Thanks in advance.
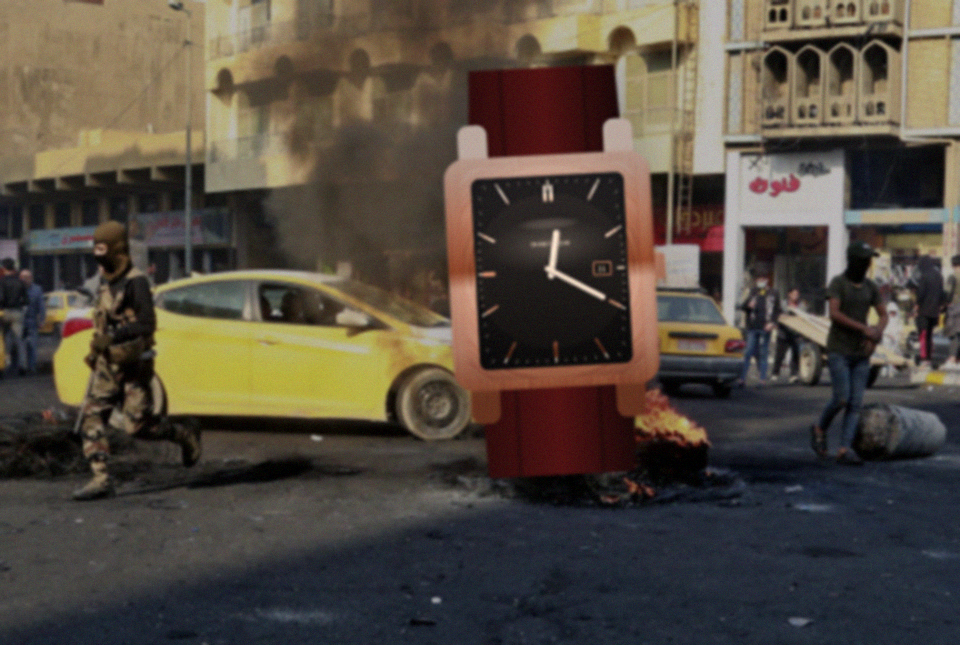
12.20
